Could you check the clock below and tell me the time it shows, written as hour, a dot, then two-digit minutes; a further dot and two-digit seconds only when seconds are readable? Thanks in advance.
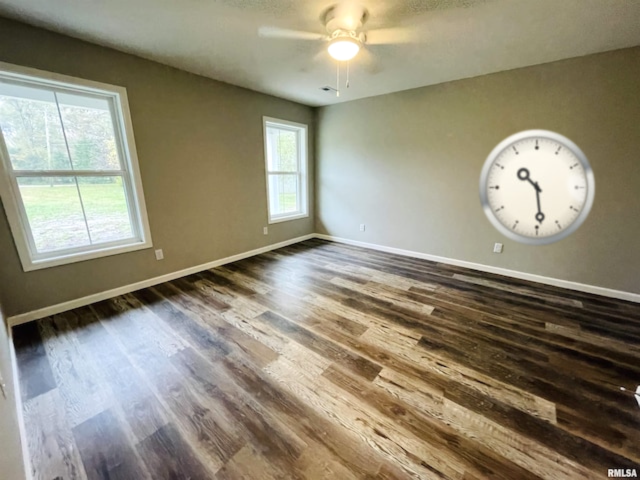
10.29
